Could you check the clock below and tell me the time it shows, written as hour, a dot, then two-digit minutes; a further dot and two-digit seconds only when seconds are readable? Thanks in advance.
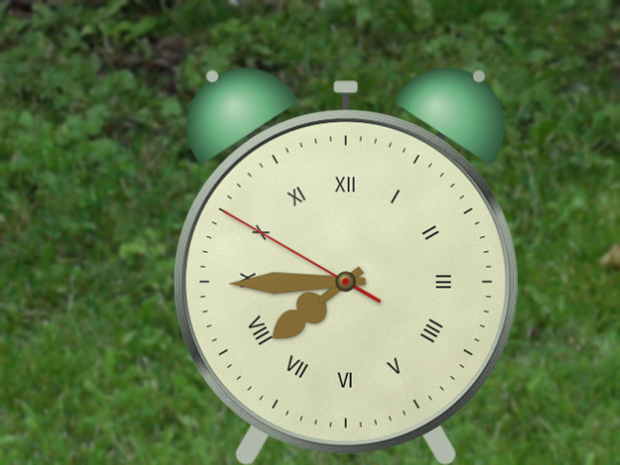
7.44.50
